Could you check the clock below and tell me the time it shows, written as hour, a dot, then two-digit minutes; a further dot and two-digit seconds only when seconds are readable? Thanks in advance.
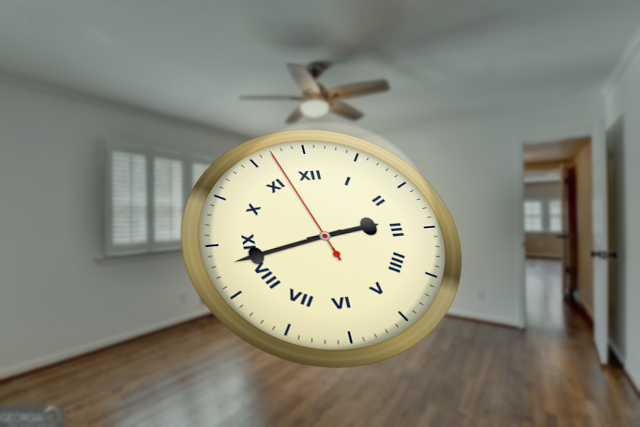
2.42.57
